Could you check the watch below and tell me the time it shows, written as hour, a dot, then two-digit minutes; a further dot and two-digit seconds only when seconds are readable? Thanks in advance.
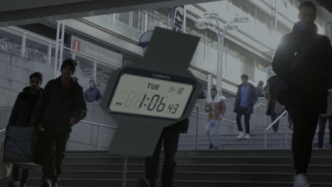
1.06.43
